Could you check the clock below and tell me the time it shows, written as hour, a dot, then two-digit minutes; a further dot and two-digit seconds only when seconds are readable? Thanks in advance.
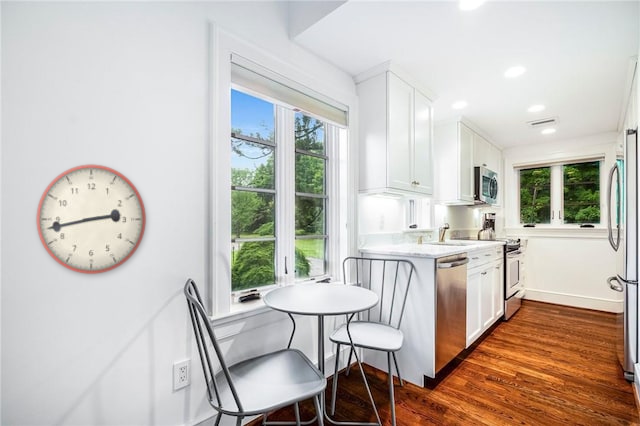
2.43
